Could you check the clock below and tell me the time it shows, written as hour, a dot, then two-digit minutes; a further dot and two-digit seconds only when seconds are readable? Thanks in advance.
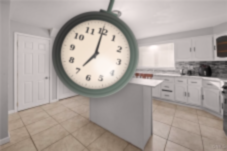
7.00
